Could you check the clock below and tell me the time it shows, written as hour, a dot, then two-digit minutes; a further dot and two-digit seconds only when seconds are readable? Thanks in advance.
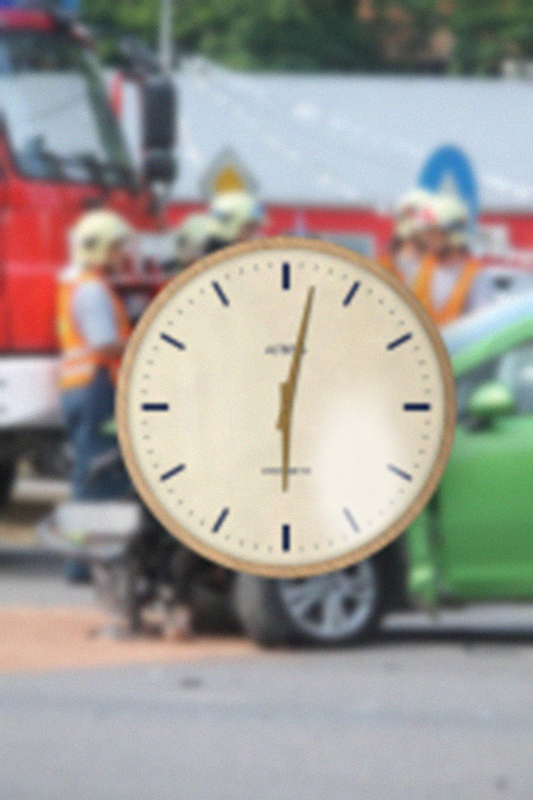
6.02
